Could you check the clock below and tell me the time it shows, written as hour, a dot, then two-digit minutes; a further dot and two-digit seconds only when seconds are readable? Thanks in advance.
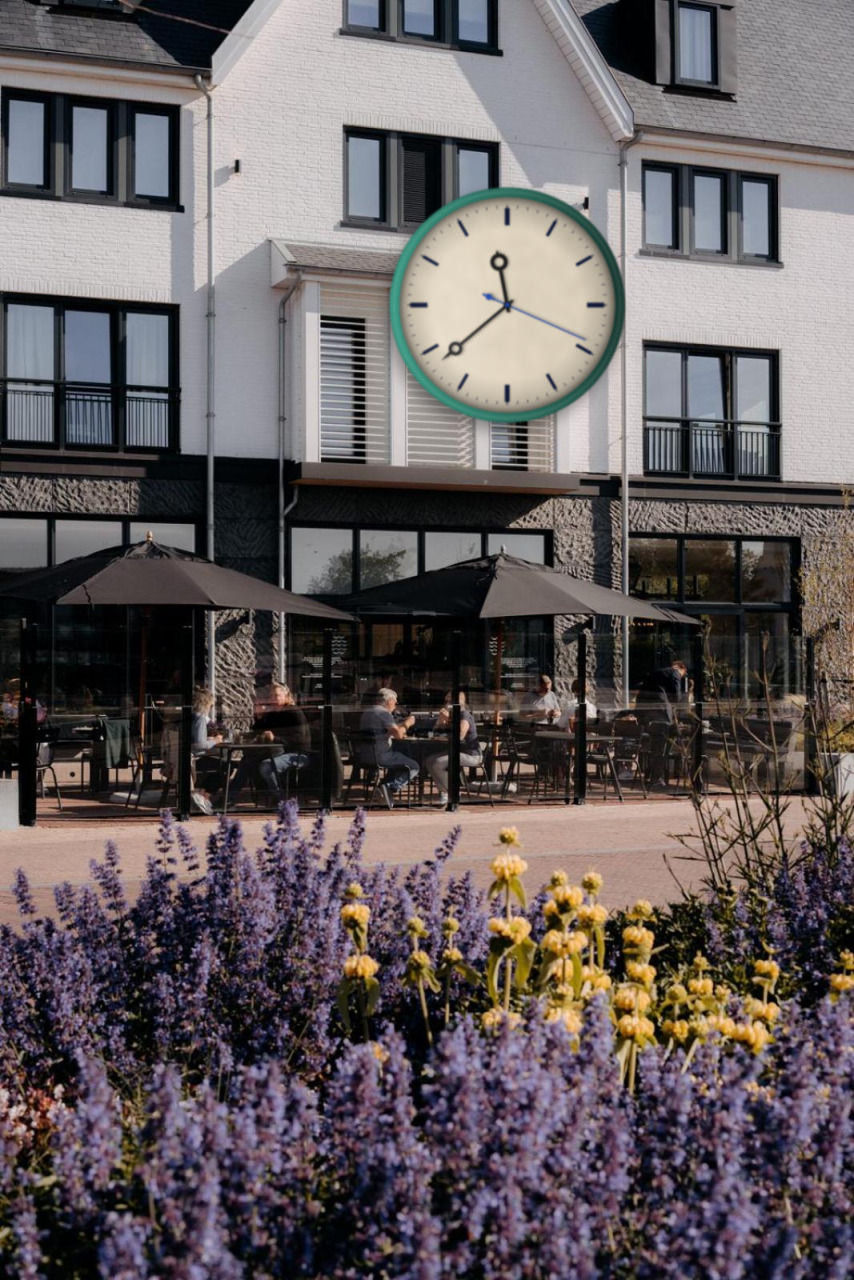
11.38.19
